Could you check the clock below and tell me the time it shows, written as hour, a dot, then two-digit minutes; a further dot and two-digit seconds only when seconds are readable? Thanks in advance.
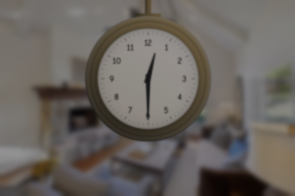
12.30
